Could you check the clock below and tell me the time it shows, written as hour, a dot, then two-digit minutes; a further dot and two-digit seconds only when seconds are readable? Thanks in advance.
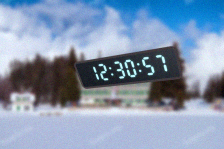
12.30.57
